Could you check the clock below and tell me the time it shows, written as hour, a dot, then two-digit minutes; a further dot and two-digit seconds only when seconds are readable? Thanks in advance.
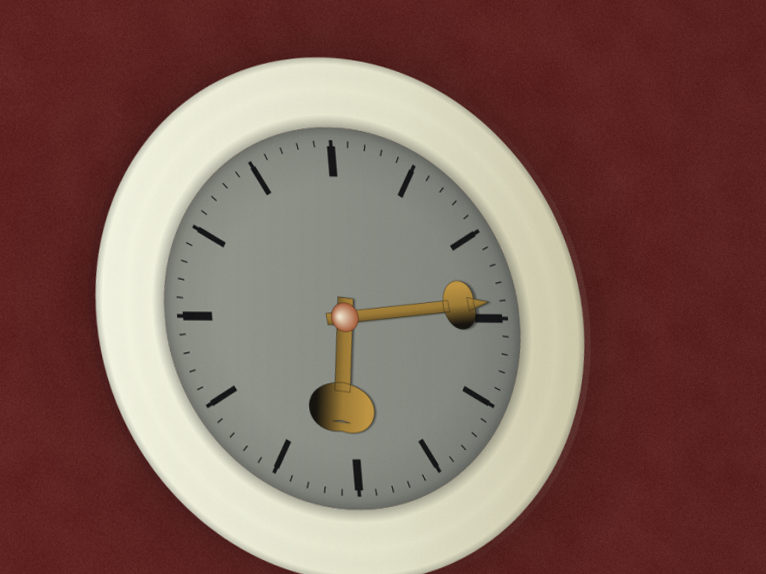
6.14
